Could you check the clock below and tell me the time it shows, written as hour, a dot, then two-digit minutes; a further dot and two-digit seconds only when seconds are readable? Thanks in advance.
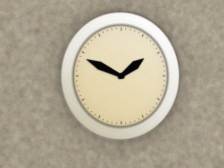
1.49
